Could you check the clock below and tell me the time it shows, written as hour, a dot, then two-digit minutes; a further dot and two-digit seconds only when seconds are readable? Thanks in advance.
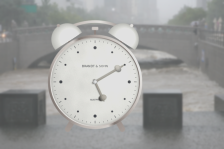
5.10
